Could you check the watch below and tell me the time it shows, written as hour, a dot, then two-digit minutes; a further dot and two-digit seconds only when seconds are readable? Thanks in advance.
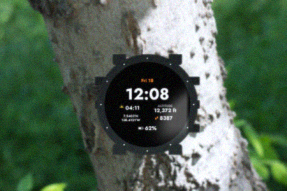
12.08
